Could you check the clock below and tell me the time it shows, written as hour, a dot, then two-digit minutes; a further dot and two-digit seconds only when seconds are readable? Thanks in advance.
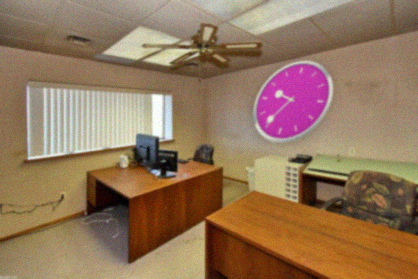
9.36
